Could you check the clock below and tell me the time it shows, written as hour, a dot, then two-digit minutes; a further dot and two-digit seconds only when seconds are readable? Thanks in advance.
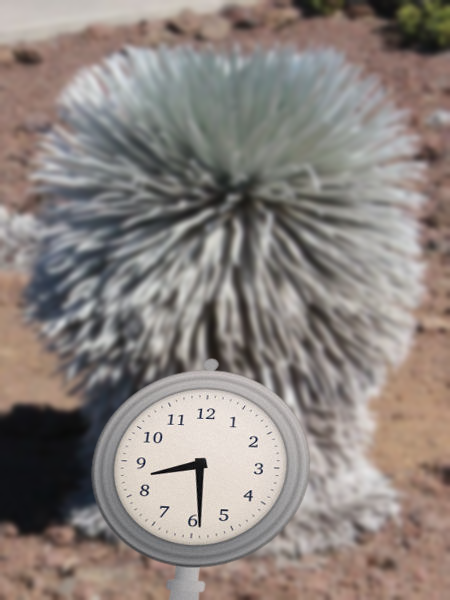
8.29
